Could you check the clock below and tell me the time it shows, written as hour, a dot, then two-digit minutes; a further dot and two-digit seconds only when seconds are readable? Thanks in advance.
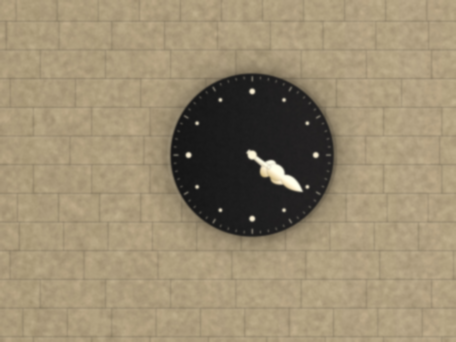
4.21
